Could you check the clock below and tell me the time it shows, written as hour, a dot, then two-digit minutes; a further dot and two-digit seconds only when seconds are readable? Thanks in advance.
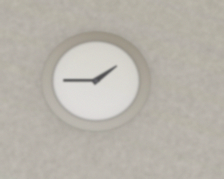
1.45
